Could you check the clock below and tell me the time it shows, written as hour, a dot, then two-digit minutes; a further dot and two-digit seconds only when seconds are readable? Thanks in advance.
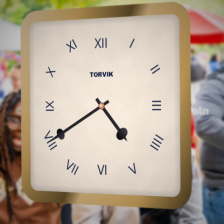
4.40
